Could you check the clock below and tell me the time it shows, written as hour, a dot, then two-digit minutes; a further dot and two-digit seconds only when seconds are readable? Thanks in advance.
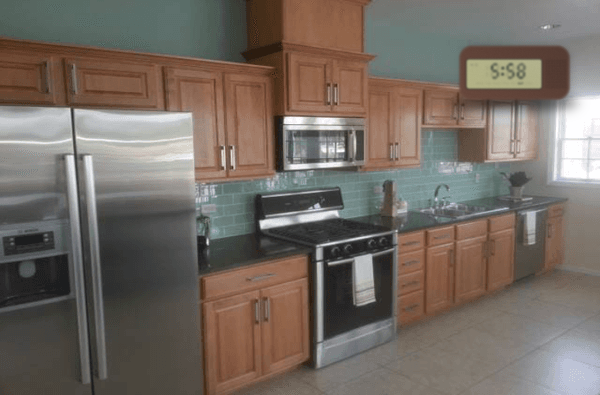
5.58
